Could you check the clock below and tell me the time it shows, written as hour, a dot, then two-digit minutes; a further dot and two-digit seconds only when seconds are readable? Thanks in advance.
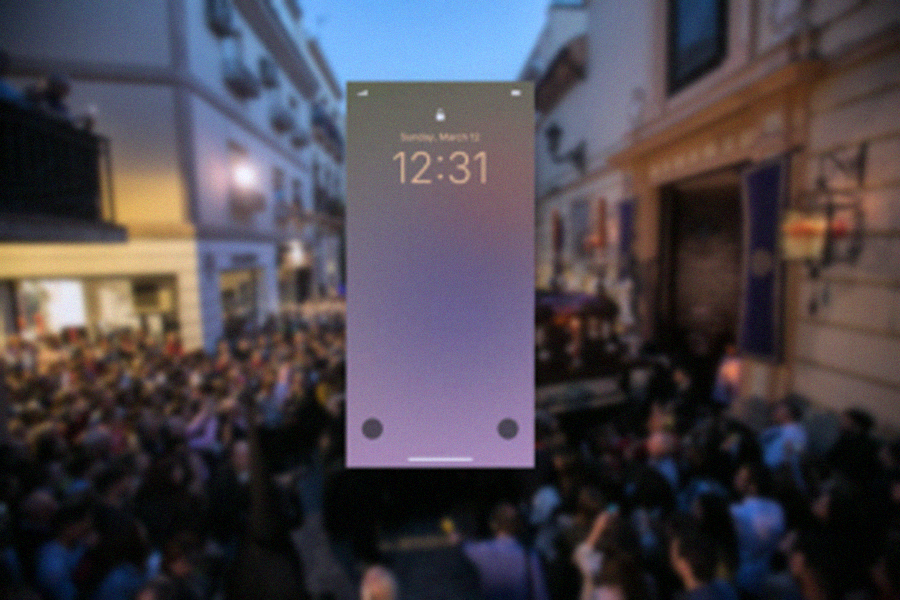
12.31
